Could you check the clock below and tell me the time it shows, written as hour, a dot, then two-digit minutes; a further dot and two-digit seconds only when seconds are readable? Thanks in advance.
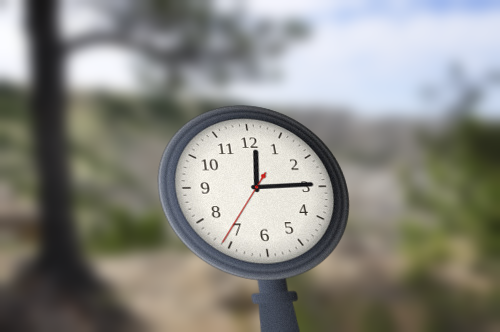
12.14.36
